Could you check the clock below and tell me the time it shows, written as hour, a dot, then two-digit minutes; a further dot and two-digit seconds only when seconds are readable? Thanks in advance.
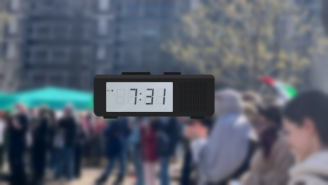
7.31
